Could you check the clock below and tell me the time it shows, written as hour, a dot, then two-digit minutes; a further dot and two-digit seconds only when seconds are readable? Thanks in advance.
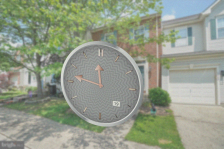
11.47
